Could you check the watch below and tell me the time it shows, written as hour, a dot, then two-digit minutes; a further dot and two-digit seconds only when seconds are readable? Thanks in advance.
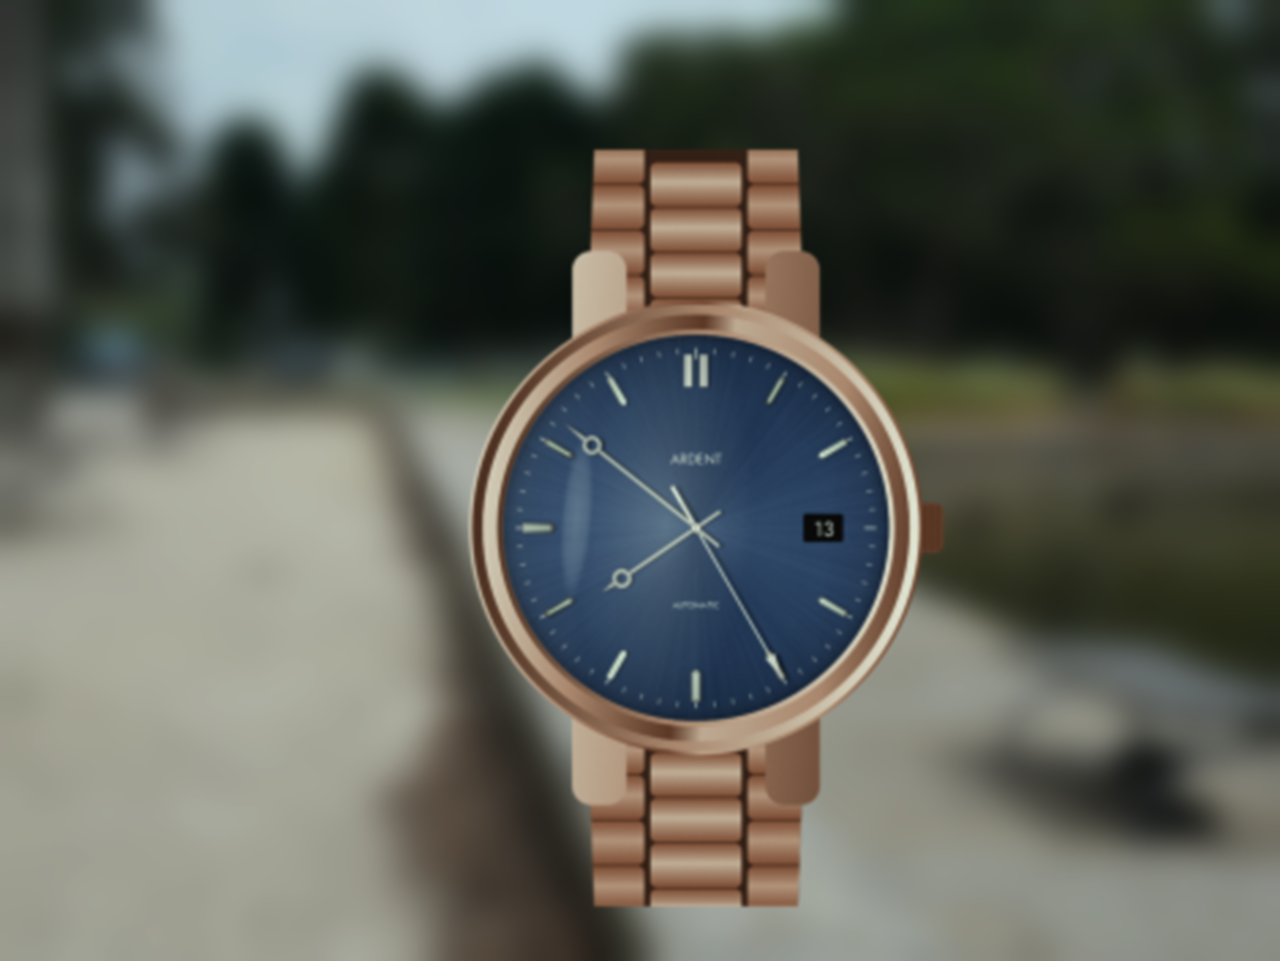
7.51.25
